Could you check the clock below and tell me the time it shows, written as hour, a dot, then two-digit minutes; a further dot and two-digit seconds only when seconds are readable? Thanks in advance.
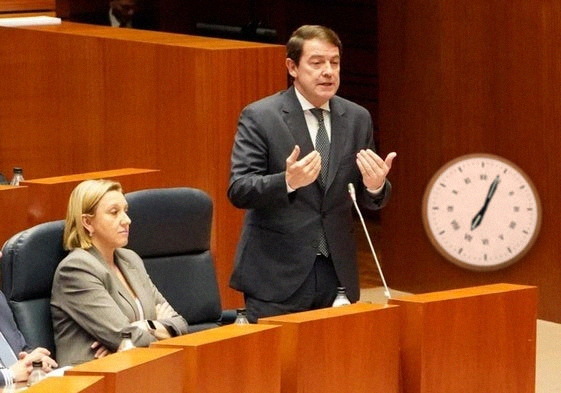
7.04
